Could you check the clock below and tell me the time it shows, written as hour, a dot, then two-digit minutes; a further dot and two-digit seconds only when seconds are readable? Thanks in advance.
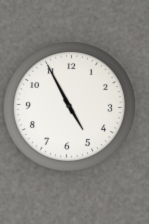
4.55
